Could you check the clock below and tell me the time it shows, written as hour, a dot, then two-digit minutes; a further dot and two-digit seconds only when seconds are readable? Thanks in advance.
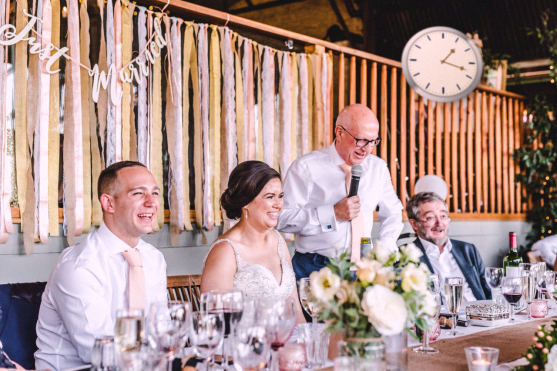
1.18
